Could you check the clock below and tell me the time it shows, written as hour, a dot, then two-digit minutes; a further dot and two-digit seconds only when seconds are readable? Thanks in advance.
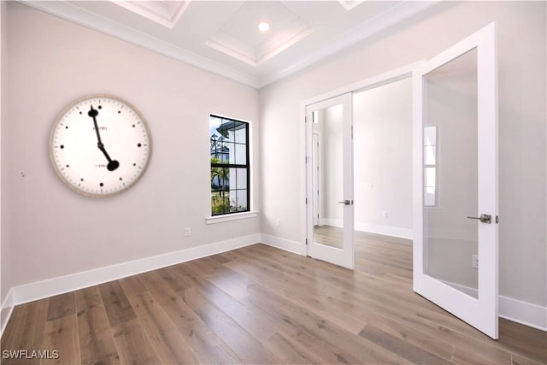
4.58
